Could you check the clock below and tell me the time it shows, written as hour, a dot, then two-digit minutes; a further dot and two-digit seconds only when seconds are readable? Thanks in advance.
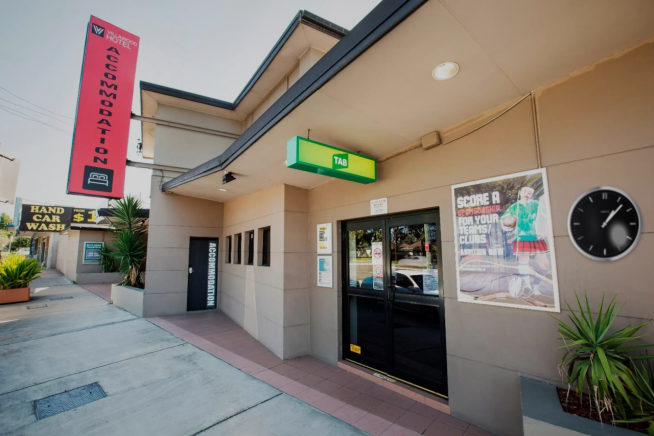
1.07
